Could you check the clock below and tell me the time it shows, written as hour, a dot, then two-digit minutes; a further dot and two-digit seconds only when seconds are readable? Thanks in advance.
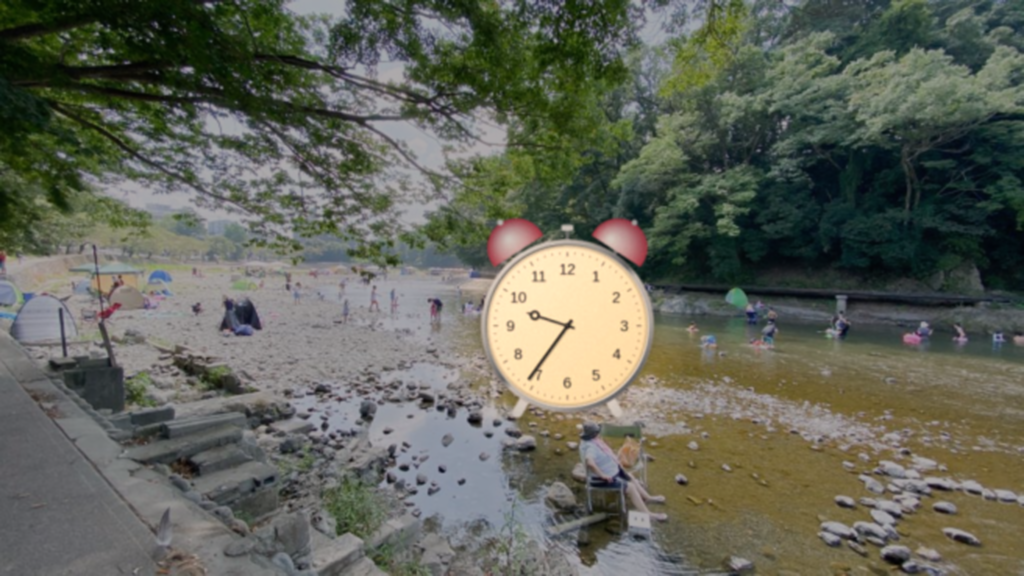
9.36
